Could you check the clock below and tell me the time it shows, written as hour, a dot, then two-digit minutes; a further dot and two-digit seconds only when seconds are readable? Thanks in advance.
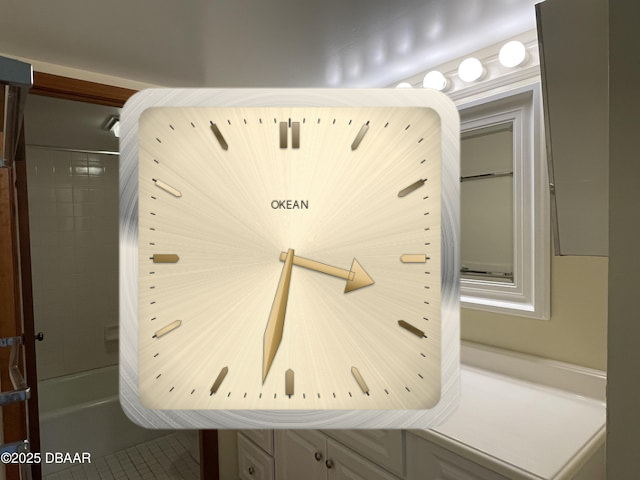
3.32
